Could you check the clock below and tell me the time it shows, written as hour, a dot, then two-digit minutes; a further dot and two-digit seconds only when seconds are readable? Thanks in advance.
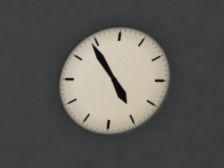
4.54
